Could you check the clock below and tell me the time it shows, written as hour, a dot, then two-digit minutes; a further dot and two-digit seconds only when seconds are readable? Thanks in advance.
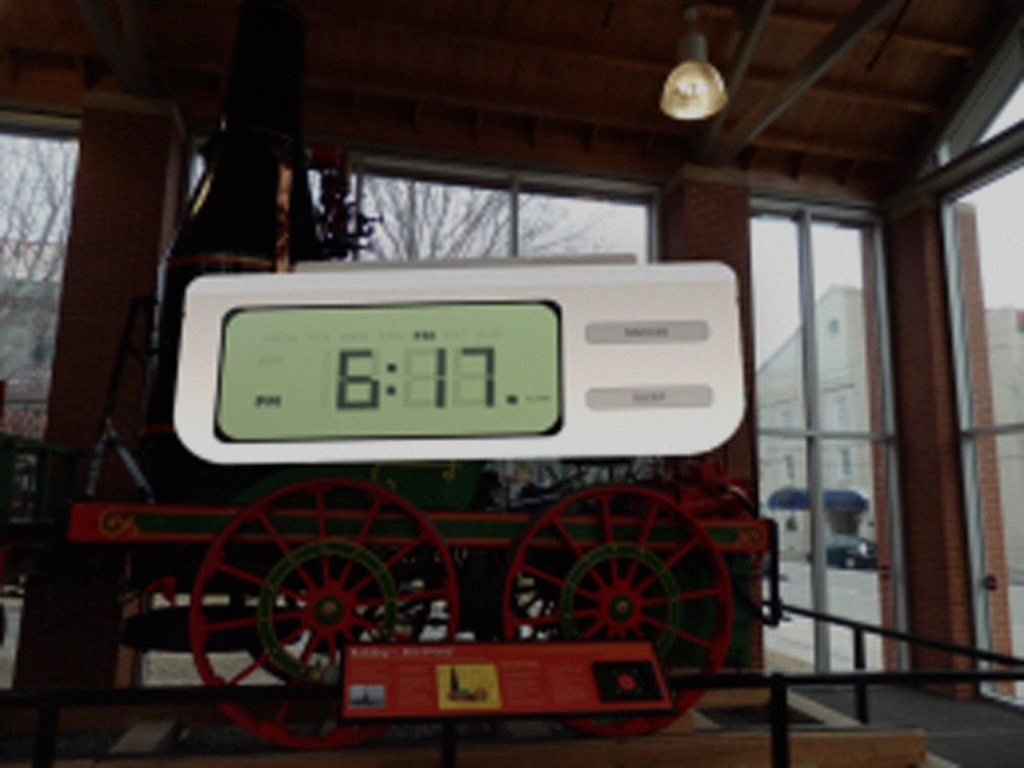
6.17
